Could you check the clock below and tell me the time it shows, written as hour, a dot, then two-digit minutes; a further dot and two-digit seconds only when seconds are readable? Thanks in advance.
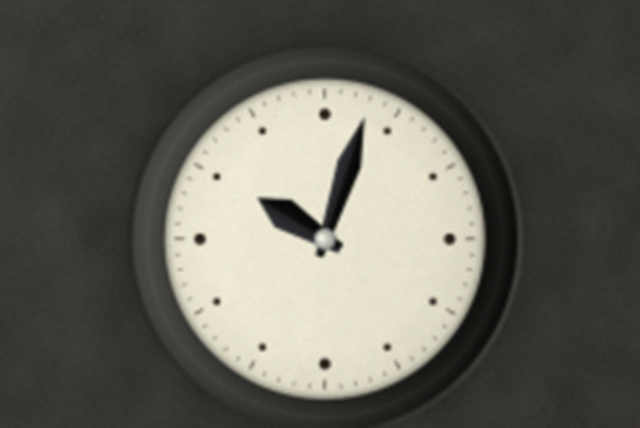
10.03
